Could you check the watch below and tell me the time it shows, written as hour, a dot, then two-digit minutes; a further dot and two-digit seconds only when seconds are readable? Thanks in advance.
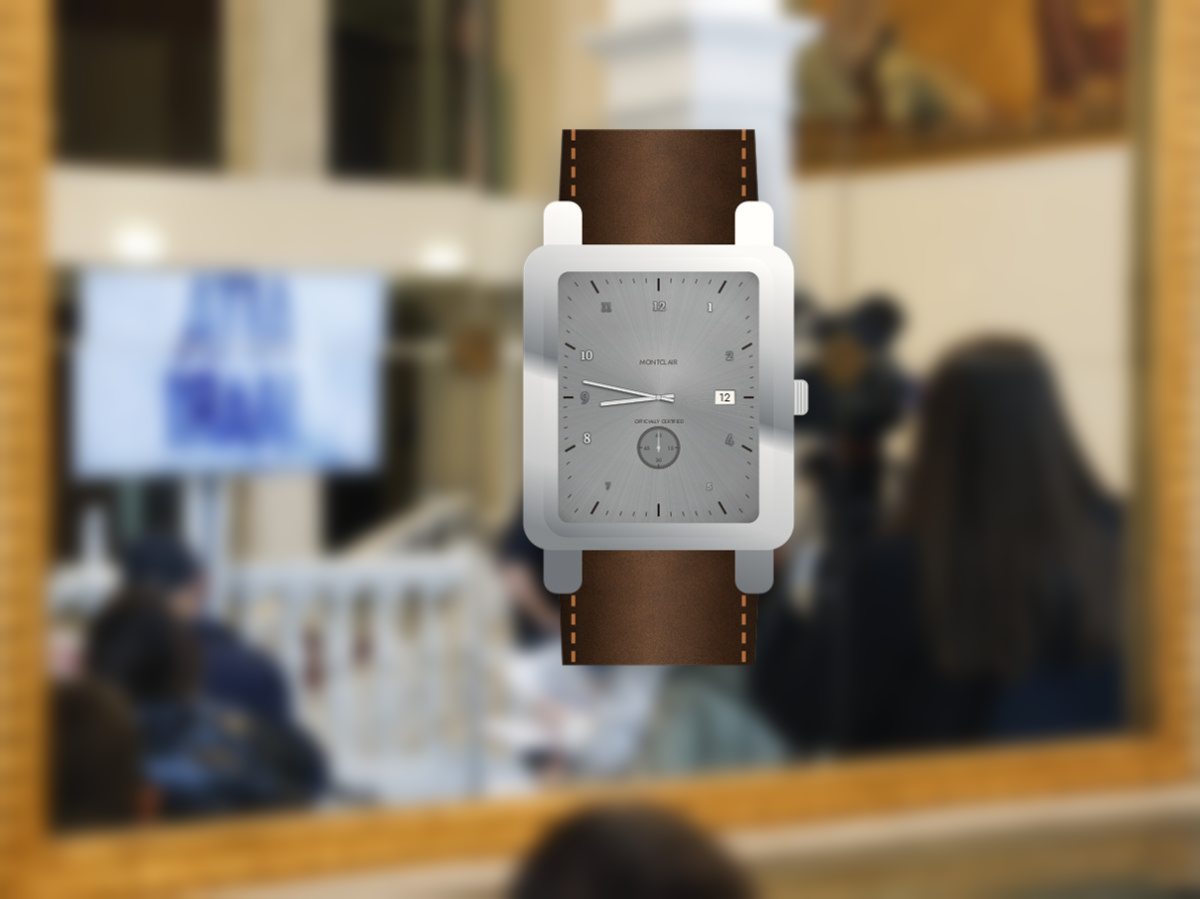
8.47
